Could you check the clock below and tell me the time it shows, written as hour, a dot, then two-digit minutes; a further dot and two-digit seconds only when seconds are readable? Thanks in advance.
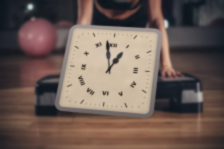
12.58
